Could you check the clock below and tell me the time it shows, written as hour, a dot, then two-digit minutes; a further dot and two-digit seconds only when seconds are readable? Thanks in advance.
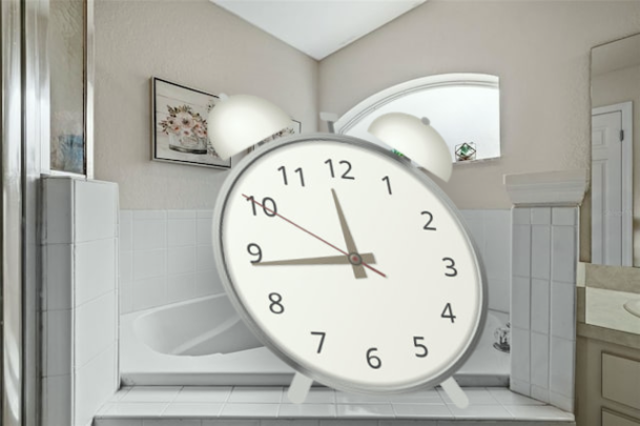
11.43.50
